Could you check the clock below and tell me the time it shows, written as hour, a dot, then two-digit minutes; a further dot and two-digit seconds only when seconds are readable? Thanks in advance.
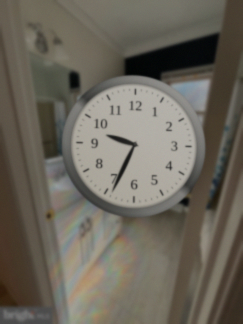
9.34
